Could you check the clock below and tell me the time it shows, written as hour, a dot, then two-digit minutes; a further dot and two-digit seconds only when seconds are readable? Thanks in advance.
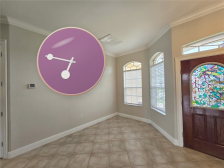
6.47
